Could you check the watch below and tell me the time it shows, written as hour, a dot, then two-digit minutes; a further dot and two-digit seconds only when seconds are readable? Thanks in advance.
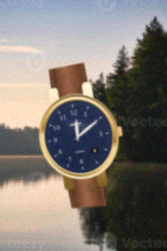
12.10
